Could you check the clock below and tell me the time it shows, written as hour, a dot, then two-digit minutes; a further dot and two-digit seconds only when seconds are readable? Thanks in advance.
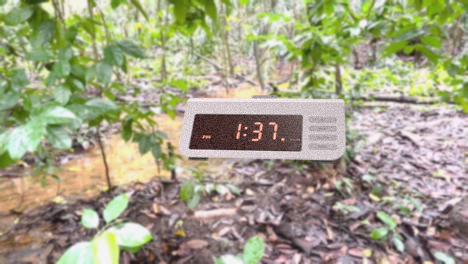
1.37
